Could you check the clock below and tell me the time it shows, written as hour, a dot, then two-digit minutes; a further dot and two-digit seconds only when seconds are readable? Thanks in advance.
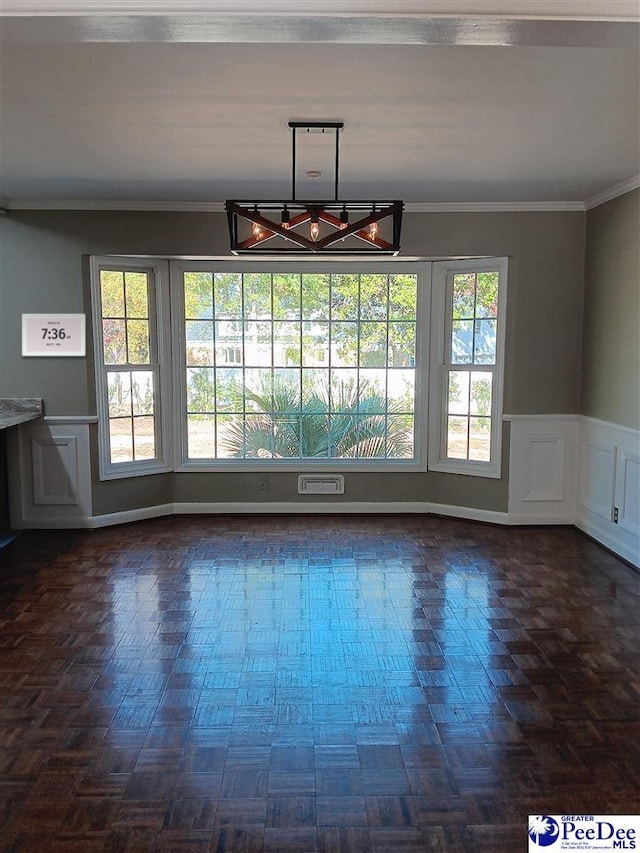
7.36
